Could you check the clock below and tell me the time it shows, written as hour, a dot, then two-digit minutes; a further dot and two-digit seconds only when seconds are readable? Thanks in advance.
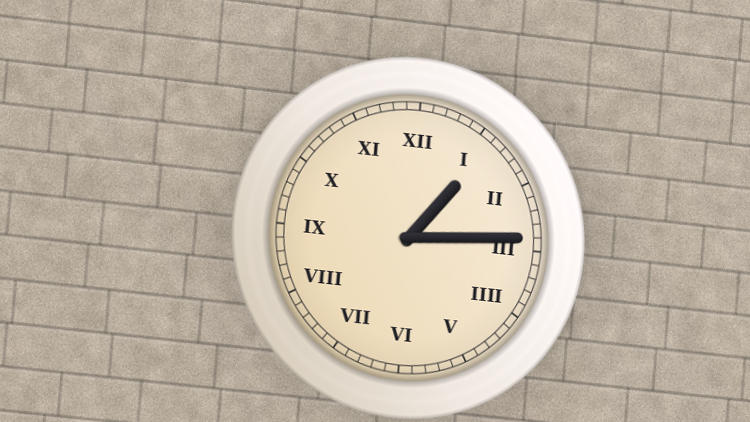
1.14
